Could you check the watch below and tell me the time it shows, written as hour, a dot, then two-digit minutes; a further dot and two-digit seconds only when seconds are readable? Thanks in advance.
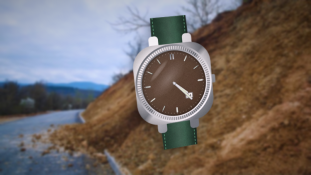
4.23
